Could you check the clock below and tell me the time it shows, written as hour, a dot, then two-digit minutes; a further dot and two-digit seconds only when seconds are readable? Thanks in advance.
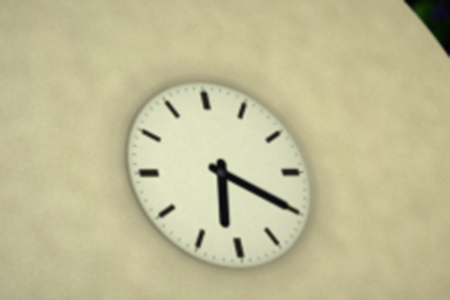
6.20
